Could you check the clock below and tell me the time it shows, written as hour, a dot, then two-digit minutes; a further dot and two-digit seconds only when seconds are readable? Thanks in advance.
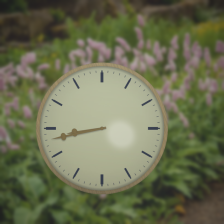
8.43
